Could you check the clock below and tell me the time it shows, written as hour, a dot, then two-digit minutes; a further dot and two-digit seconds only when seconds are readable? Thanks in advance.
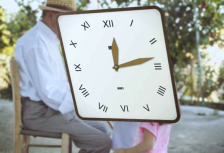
12.13
